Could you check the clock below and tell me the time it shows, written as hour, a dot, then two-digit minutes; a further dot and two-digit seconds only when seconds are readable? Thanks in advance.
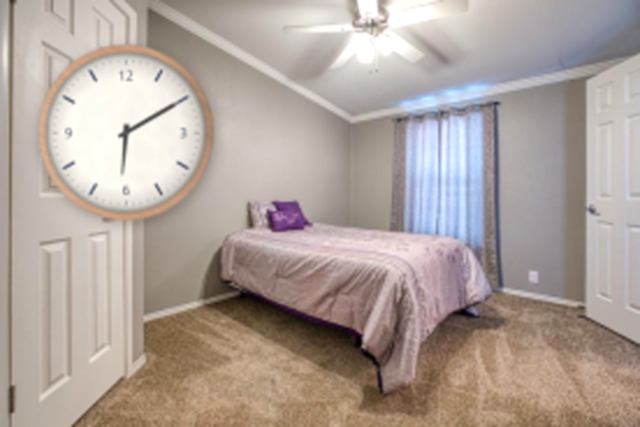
6.10
